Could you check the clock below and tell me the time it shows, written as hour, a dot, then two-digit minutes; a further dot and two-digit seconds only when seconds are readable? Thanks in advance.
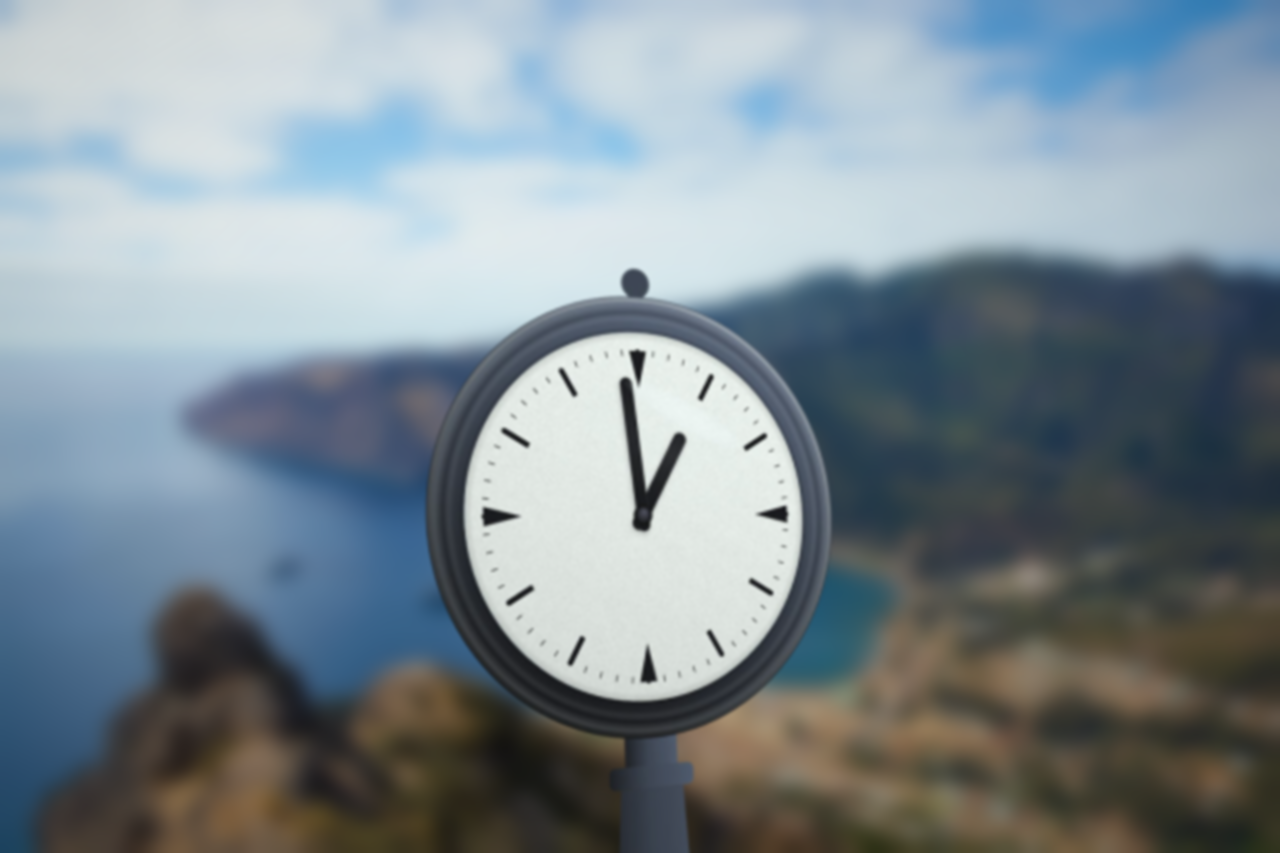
12.59
